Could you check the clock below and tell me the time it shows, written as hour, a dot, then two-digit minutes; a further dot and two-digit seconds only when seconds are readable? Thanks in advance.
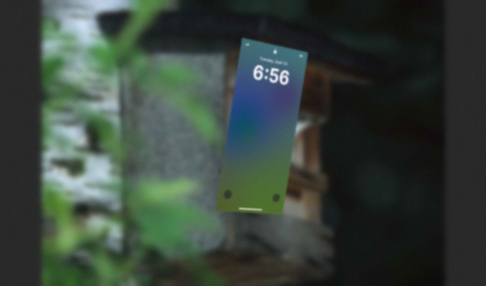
6.56
